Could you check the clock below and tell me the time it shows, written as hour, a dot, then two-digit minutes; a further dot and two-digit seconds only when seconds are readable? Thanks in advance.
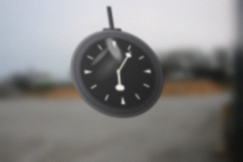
6.06
